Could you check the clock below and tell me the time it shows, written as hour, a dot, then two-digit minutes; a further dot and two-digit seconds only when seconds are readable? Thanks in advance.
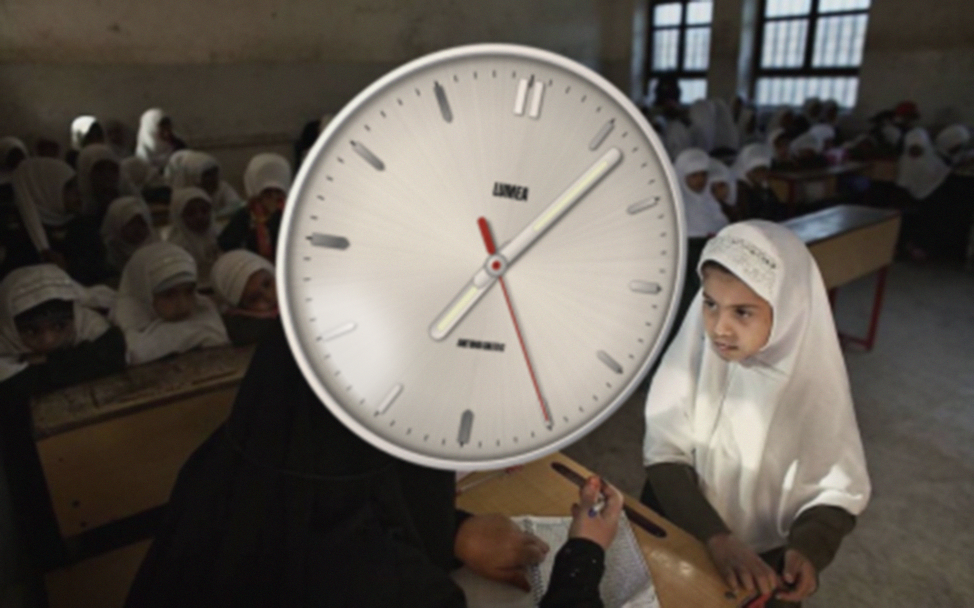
7.06.25
